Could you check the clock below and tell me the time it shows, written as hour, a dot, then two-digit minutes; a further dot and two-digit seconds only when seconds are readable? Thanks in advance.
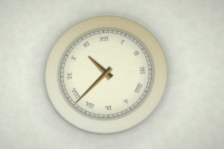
10.38
